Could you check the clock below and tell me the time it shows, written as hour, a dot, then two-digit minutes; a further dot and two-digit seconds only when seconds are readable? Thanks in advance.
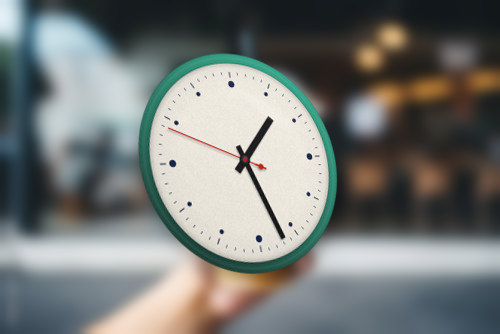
1.26.49
